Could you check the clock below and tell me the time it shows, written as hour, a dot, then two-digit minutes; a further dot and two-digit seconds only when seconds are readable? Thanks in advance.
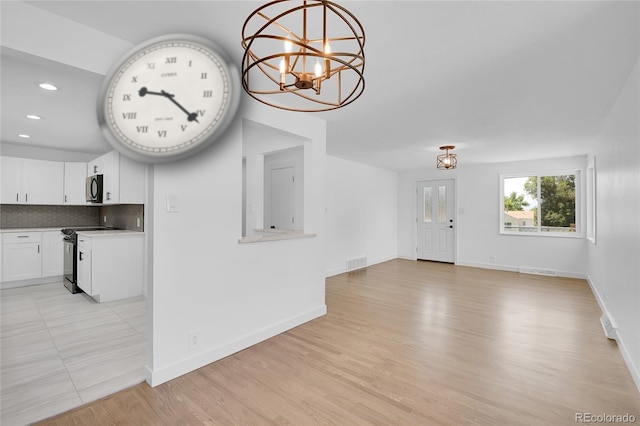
9.22
